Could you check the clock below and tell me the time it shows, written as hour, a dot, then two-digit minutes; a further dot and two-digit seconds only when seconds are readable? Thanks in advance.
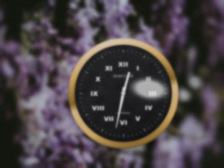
12.32
